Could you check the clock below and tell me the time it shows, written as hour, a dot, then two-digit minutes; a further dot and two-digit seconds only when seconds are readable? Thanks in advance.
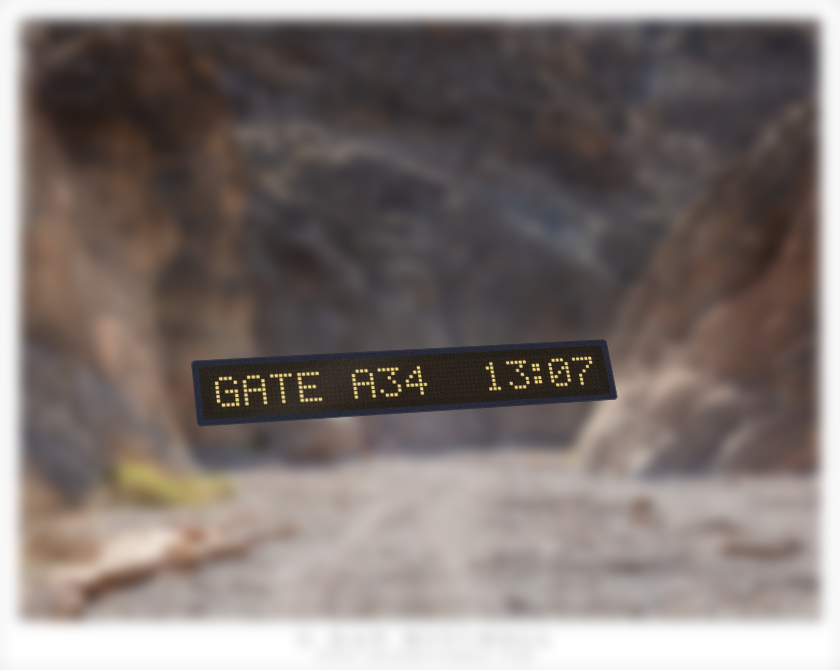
13.07
